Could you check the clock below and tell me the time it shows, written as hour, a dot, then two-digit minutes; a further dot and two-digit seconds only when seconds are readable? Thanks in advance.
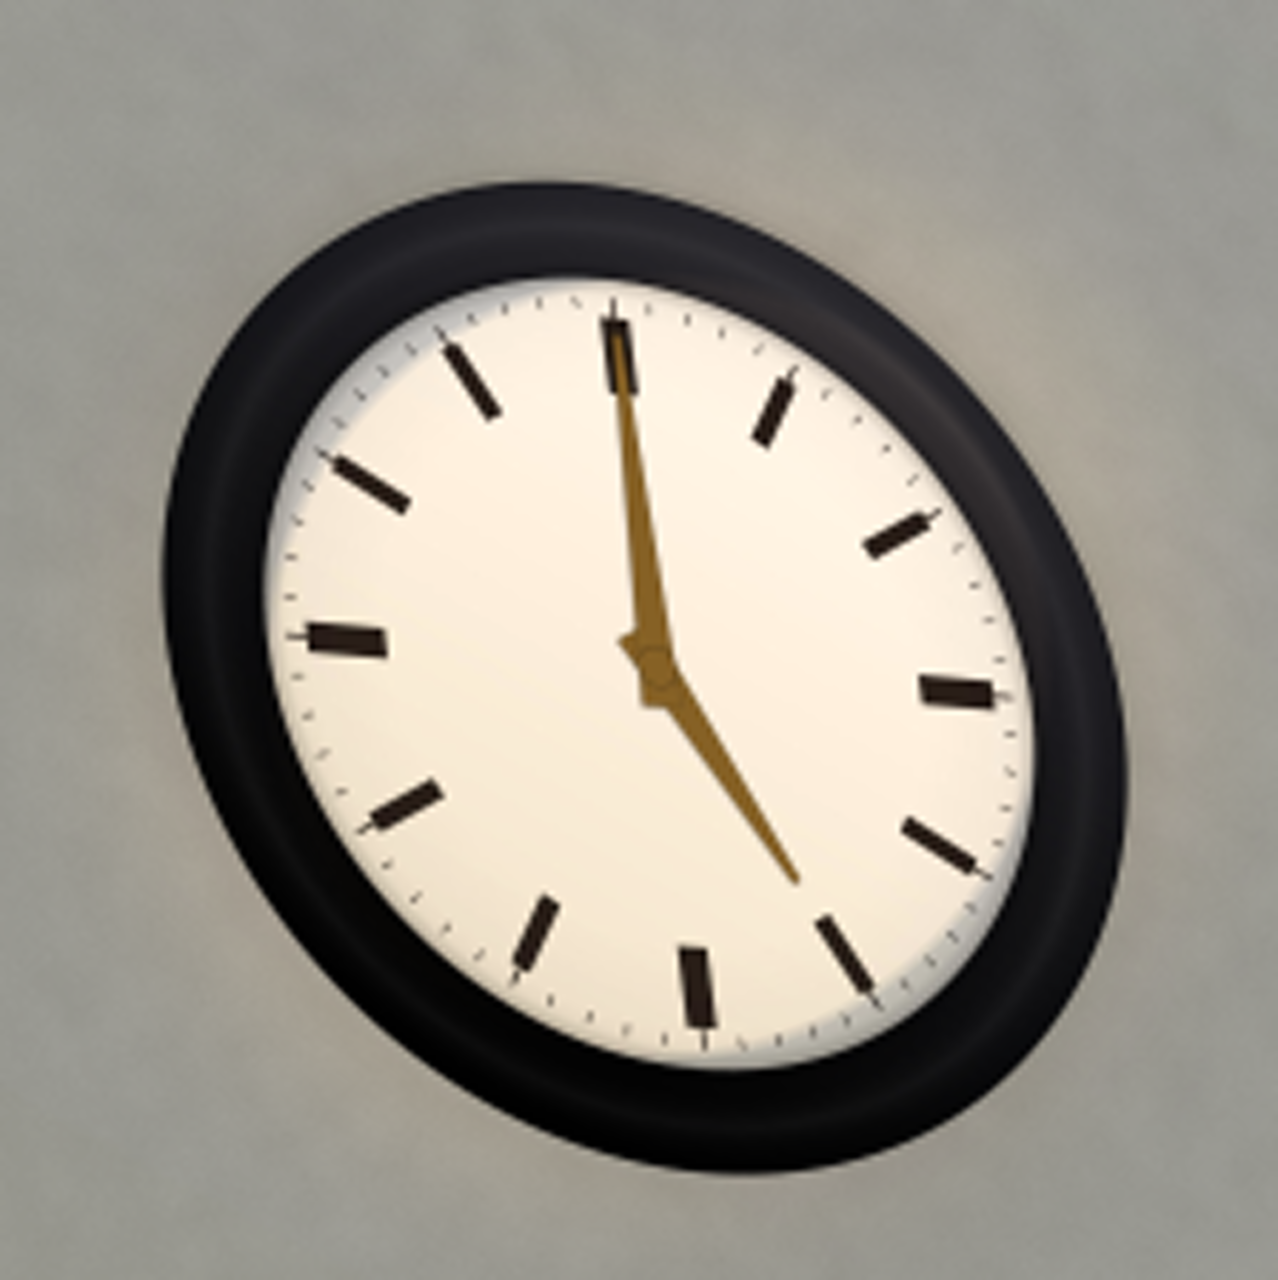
5.00
